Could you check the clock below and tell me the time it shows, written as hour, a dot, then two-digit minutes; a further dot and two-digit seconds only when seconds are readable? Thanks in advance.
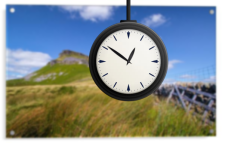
12.51
